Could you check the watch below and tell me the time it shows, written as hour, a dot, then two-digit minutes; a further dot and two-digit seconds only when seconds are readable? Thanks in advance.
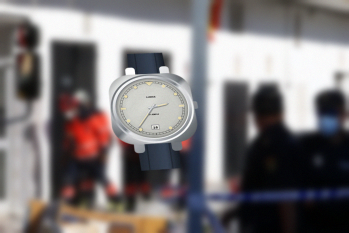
2.36
